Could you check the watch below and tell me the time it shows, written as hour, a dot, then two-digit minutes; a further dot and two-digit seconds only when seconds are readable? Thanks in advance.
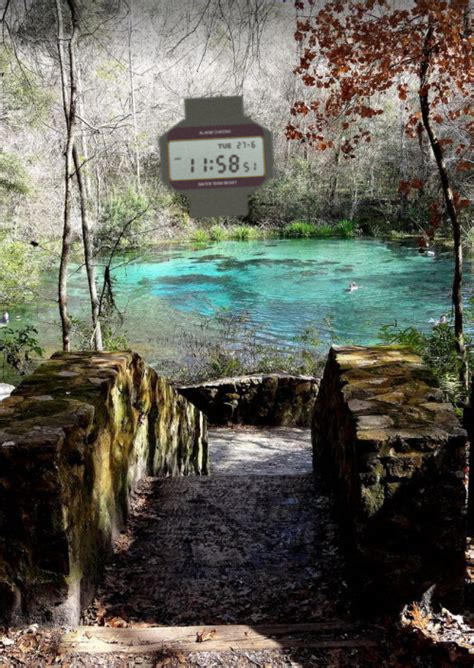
11.58.51
